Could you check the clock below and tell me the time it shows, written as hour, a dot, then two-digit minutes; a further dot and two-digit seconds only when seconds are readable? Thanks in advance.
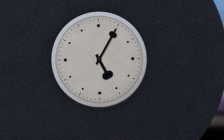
5.05
